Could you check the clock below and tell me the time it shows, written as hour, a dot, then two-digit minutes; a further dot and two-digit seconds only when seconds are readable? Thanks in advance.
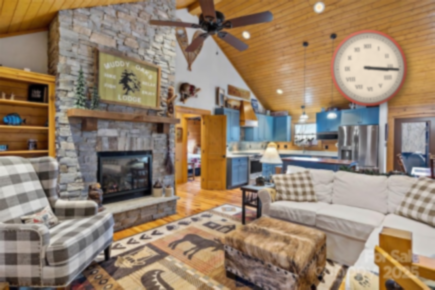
3.16
